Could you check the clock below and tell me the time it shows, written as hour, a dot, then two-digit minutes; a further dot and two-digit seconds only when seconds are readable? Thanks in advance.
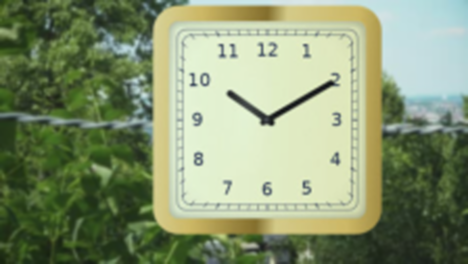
10.10
